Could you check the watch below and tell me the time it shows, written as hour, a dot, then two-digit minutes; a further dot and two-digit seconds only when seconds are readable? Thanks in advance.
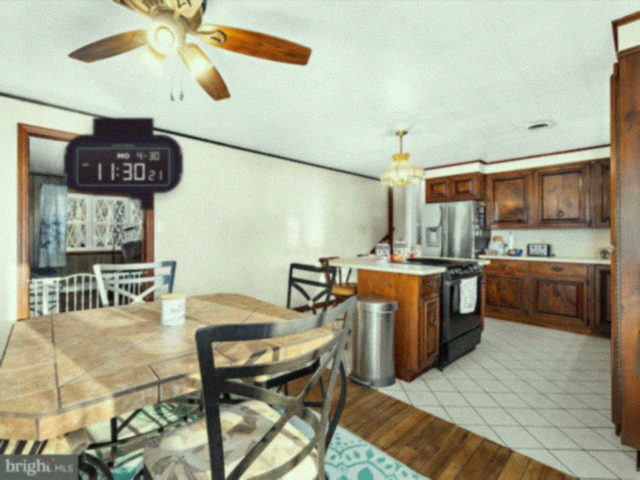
11.30
